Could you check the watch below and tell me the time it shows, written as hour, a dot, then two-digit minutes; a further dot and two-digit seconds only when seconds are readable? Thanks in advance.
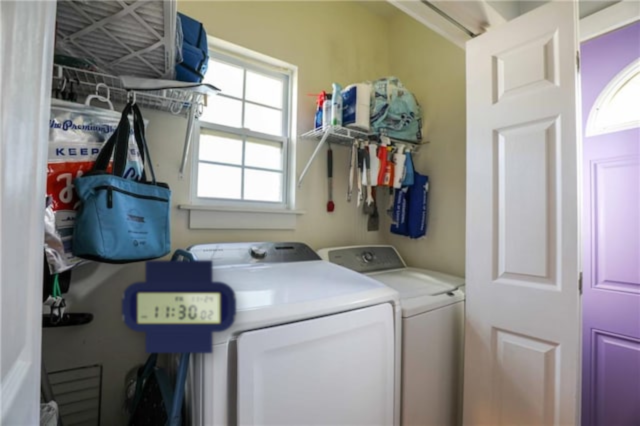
11.30
